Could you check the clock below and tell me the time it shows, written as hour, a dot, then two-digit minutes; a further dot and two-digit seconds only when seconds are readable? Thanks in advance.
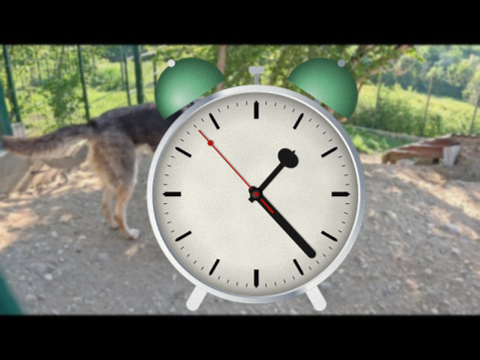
1.22.53
